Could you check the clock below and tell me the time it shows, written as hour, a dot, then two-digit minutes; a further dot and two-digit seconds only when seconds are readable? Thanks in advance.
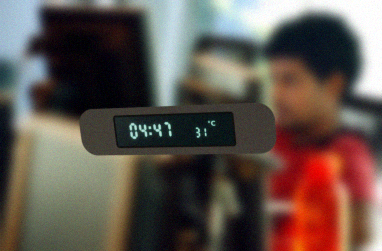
4.47
